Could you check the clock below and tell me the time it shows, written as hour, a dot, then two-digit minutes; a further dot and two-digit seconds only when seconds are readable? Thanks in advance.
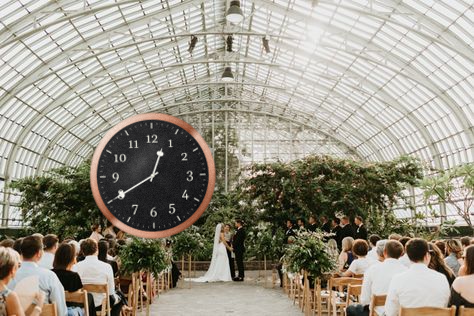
12.40
